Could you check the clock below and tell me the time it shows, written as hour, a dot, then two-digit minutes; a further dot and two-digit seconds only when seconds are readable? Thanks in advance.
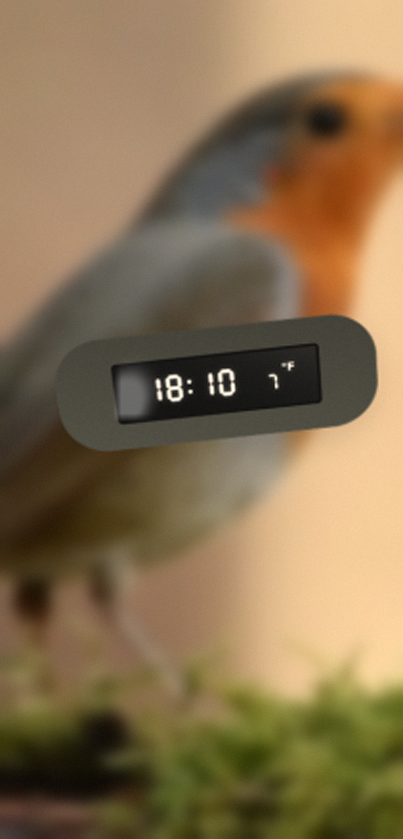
18.10
